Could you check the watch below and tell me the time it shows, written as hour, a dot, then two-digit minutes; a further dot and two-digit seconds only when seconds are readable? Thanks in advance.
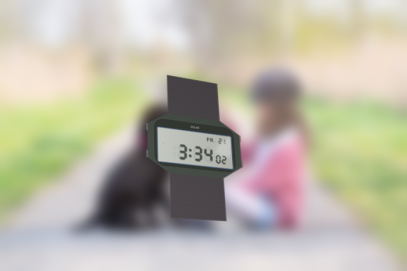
3.34.02
